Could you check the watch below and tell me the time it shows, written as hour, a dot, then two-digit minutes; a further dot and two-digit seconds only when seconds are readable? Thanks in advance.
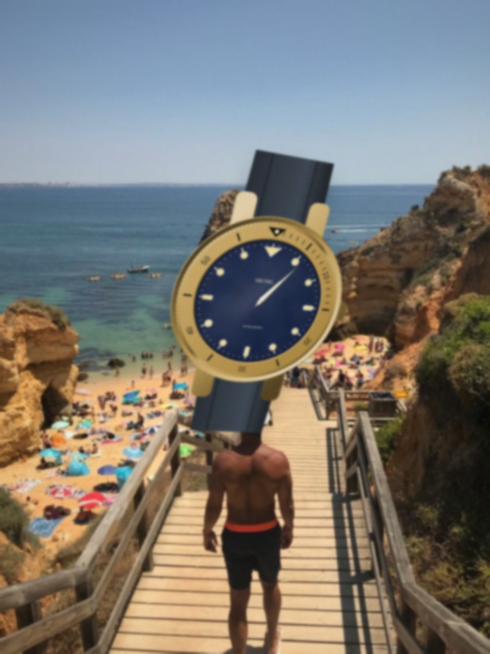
1.06
